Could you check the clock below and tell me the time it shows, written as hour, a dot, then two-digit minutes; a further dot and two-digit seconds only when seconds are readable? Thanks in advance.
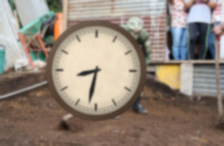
8.32
